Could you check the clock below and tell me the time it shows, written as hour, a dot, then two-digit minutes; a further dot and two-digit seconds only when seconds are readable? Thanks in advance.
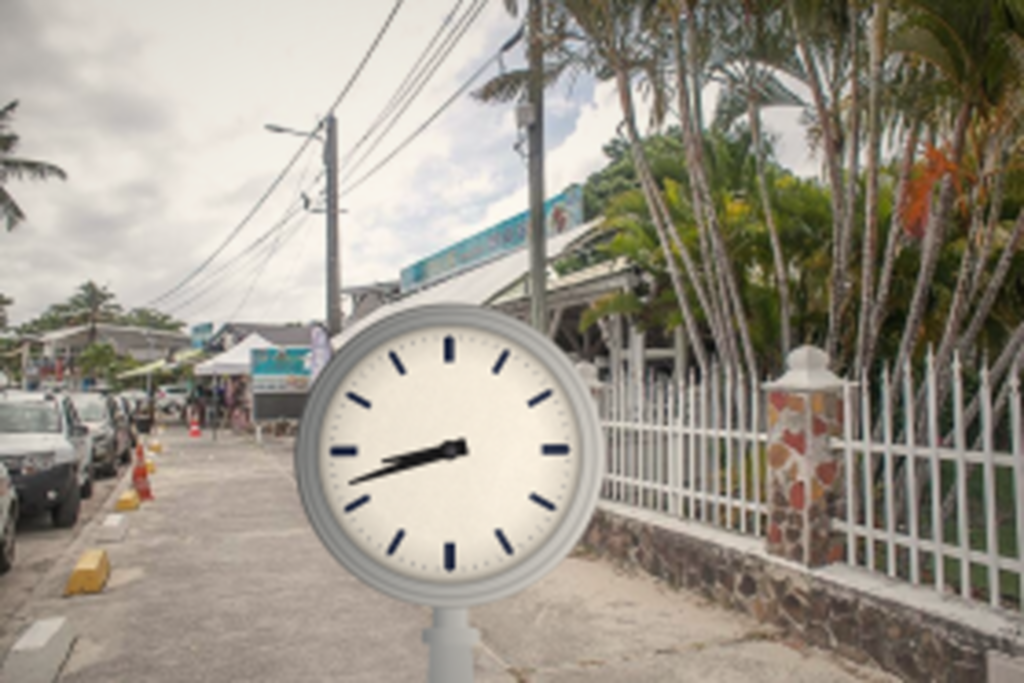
8.42
